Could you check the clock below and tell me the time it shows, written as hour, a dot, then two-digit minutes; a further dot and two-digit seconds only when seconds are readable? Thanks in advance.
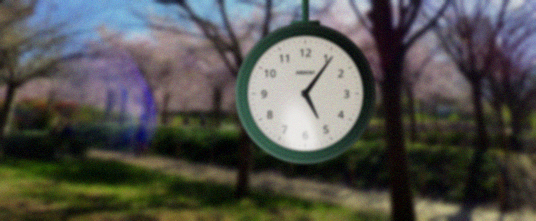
5.06
